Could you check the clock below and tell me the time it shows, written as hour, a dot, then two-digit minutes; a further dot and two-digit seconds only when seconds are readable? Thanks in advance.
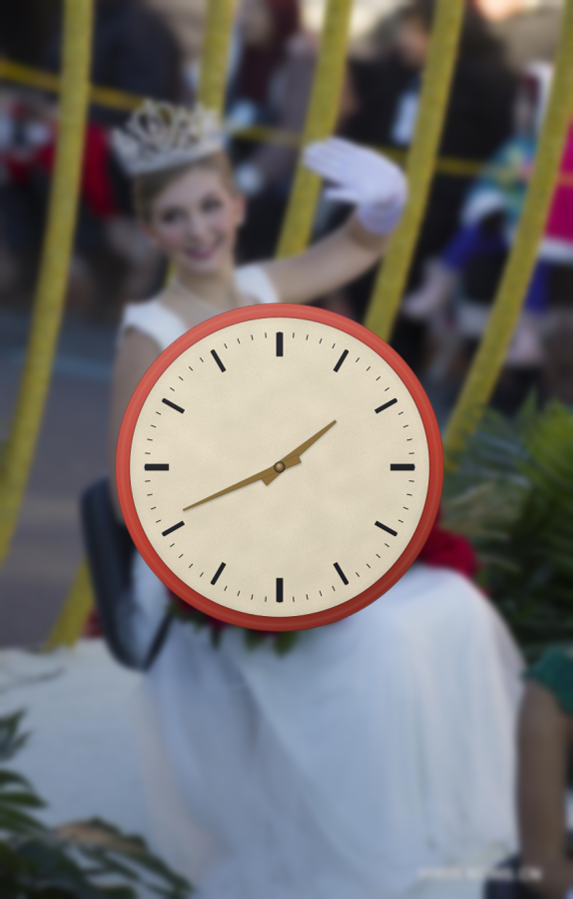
1.41
